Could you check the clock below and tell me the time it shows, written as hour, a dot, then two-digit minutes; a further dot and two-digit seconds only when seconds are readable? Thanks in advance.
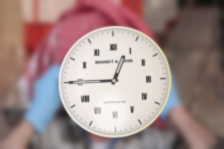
12.45
